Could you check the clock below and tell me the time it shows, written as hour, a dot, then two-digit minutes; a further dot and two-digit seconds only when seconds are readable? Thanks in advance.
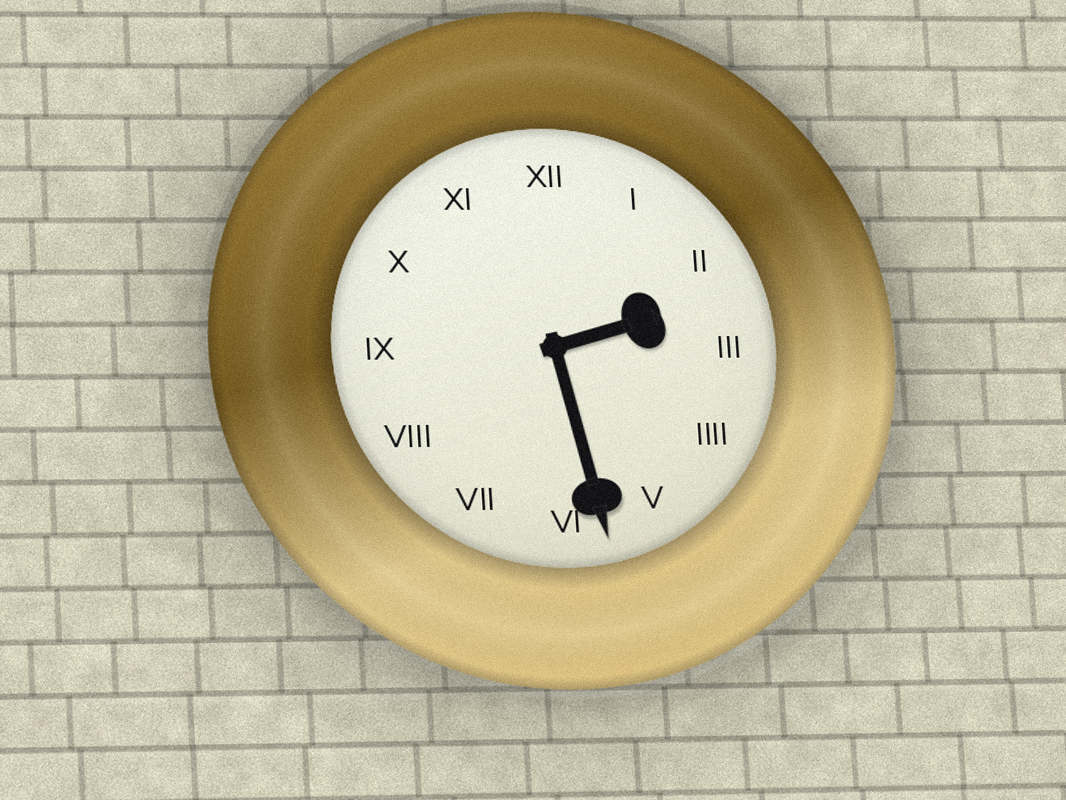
2.28
